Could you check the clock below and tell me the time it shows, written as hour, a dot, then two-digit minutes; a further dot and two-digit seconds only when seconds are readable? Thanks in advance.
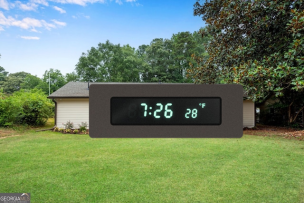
7.26
